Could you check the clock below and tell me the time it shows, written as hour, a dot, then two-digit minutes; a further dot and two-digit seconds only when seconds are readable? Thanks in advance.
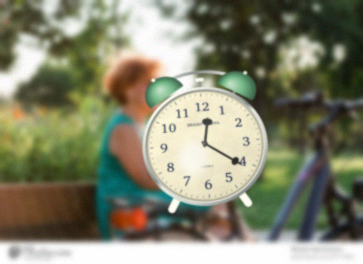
12.21
